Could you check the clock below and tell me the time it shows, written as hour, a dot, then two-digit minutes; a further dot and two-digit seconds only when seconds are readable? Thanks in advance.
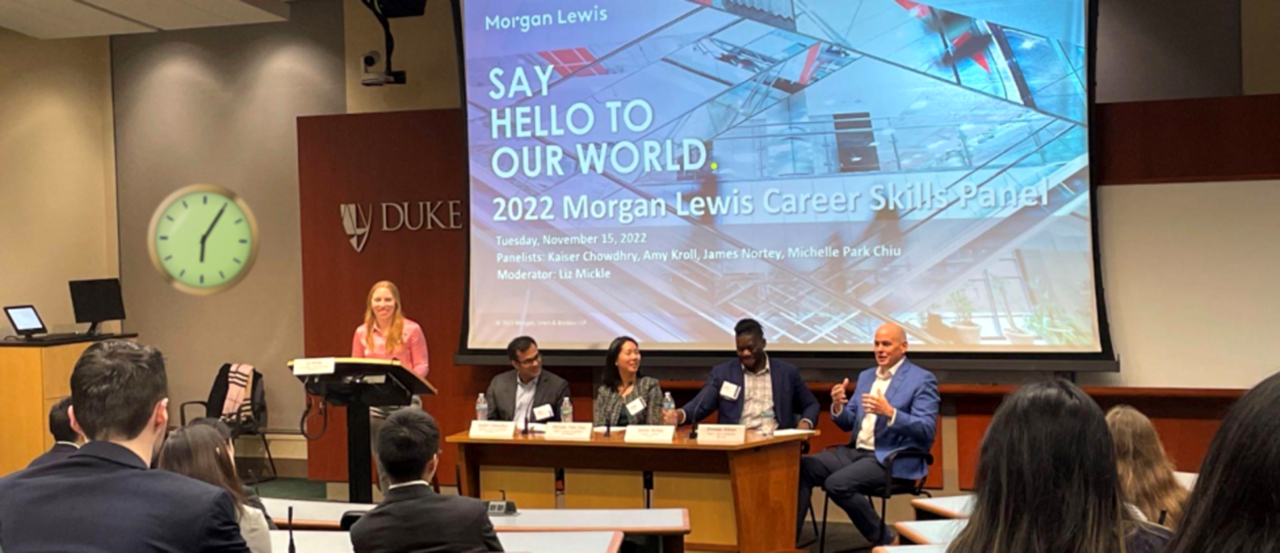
6.05
